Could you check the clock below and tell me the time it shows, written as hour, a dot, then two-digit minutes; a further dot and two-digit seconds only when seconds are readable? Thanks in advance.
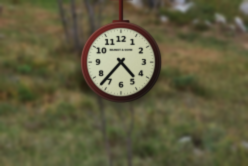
4.37
